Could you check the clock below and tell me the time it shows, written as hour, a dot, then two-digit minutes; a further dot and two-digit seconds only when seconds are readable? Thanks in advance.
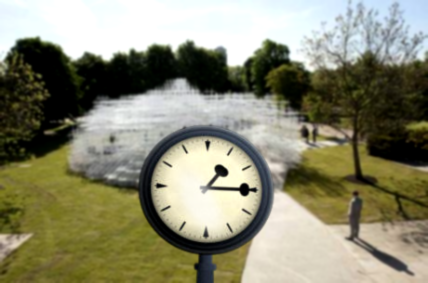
1.15
